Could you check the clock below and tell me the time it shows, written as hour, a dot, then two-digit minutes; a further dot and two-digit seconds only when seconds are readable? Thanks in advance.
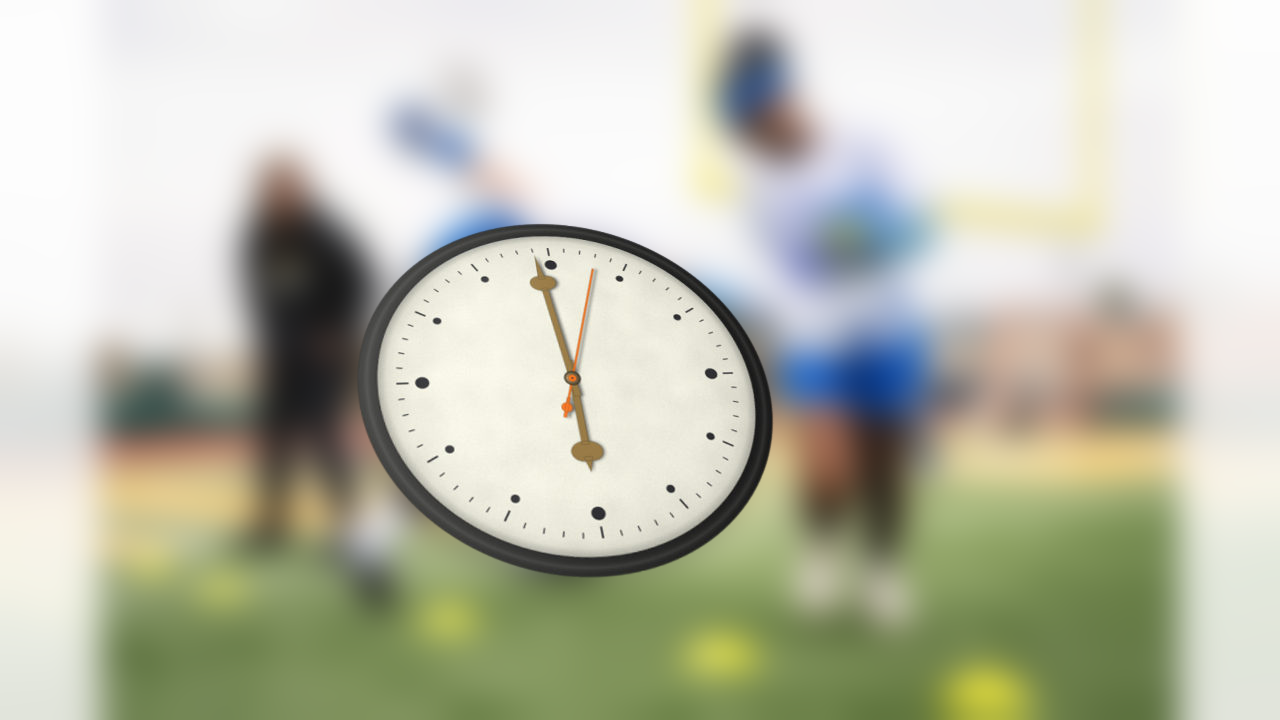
5.59.03
